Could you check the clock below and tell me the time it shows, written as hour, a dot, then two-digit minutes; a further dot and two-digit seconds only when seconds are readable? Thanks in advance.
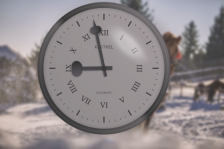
8.58
